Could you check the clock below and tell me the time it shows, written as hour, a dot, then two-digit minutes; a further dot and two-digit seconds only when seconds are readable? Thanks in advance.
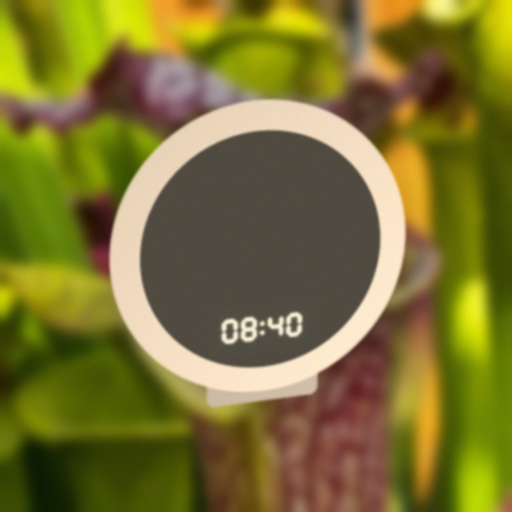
8.40
